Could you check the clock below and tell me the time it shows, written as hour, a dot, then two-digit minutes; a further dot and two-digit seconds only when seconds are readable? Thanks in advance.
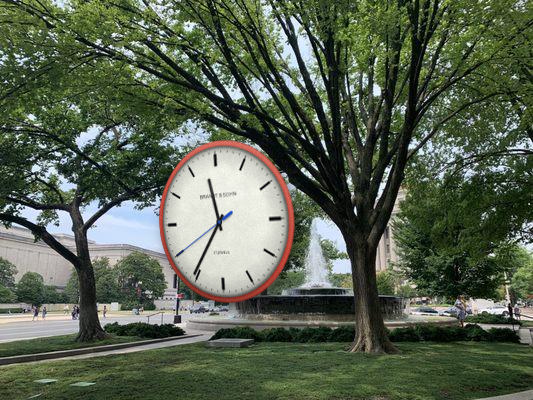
11.35.40
